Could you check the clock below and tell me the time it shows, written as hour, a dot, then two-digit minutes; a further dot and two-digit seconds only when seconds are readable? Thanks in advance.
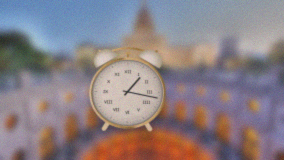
1.17
